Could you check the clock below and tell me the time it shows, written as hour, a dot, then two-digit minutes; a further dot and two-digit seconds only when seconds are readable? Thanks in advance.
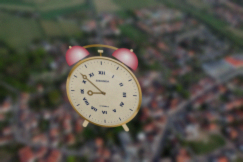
8.52
